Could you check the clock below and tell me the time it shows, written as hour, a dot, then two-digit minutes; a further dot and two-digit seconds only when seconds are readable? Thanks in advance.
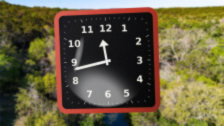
11.43
